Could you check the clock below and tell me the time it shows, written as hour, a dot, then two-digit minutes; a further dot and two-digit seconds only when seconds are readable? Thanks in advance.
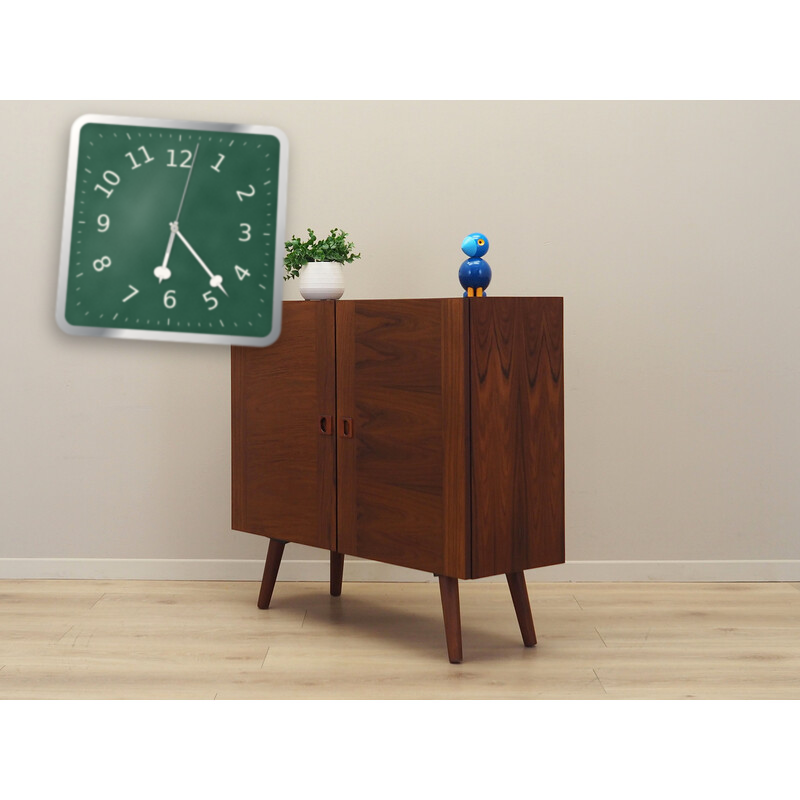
6.23.02
